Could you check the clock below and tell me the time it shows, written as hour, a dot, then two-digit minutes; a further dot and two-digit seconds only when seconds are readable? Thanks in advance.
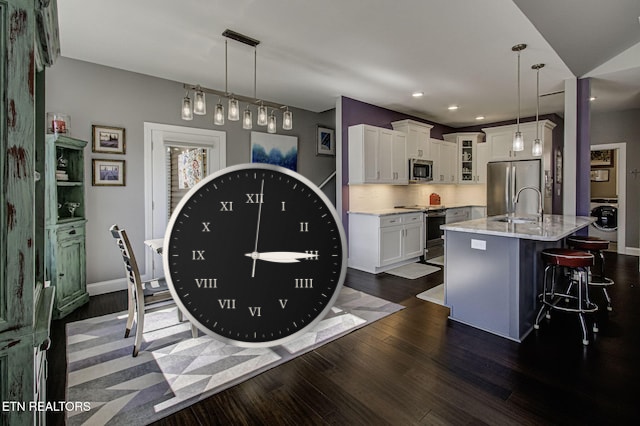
3.15.01
